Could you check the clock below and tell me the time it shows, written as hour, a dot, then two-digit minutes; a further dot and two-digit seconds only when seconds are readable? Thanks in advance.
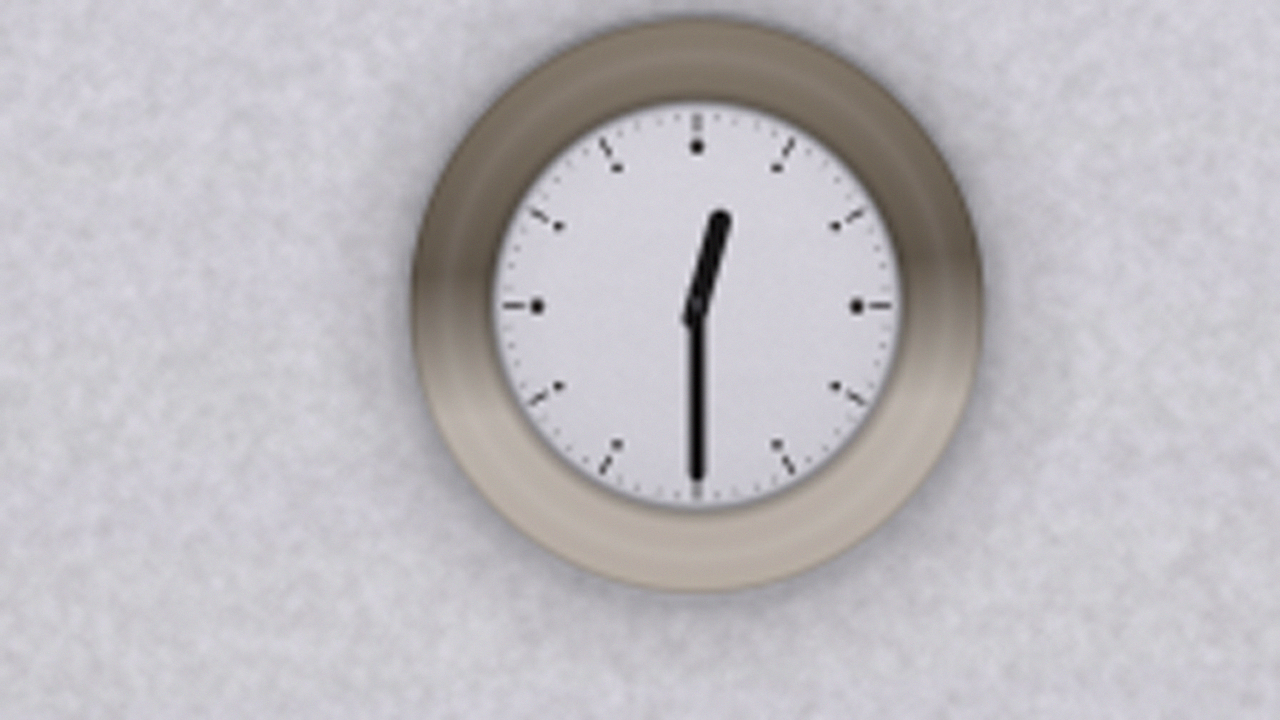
12.30
